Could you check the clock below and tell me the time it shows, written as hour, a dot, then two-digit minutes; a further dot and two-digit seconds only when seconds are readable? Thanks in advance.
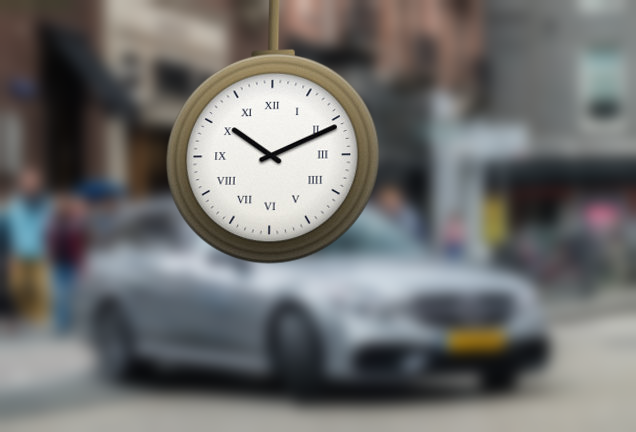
10.11
